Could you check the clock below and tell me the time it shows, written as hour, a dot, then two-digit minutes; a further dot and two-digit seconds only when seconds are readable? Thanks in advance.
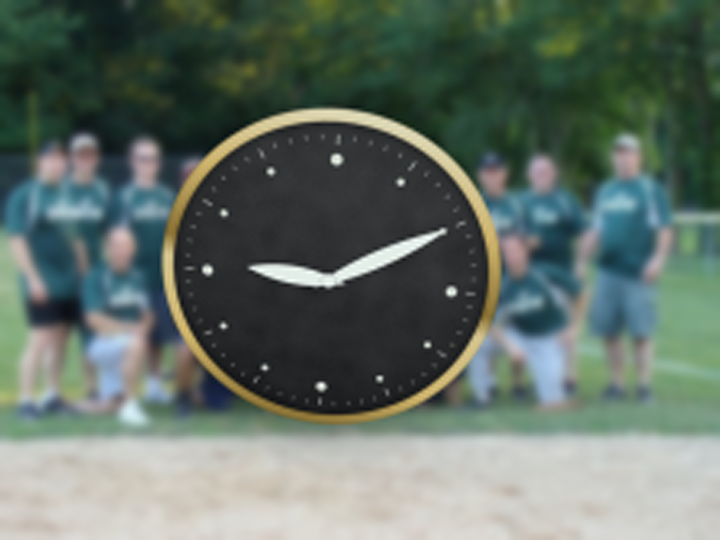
9.10
